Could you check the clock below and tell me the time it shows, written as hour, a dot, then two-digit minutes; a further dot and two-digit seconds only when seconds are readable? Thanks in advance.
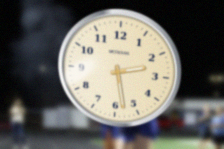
2.28
